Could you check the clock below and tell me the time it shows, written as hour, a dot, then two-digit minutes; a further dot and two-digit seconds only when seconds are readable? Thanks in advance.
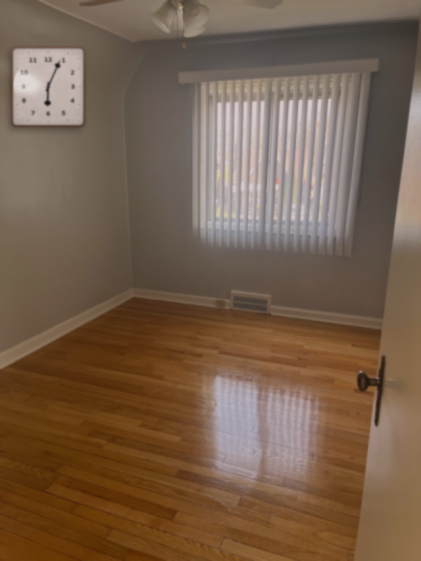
6.04
